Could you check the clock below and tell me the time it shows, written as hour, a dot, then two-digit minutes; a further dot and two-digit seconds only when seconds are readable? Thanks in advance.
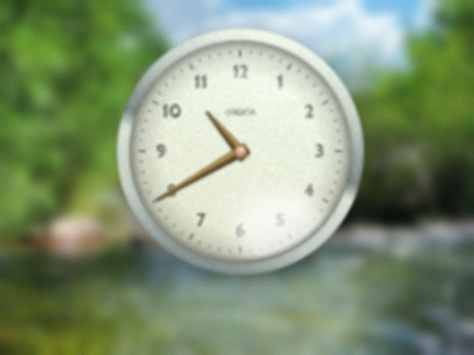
10.40
